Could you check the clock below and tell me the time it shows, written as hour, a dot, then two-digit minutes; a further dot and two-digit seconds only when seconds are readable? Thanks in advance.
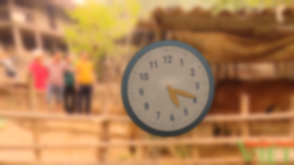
5.19
